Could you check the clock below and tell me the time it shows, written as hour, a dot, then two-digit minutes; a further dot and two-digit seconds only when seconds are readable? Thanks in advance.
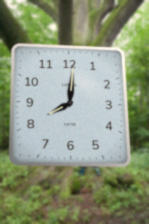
8.01
